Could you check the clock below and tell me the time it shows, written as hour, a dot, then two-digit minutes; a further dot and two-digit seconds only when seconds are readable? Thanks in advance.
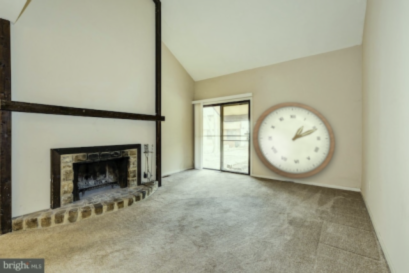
1.11
